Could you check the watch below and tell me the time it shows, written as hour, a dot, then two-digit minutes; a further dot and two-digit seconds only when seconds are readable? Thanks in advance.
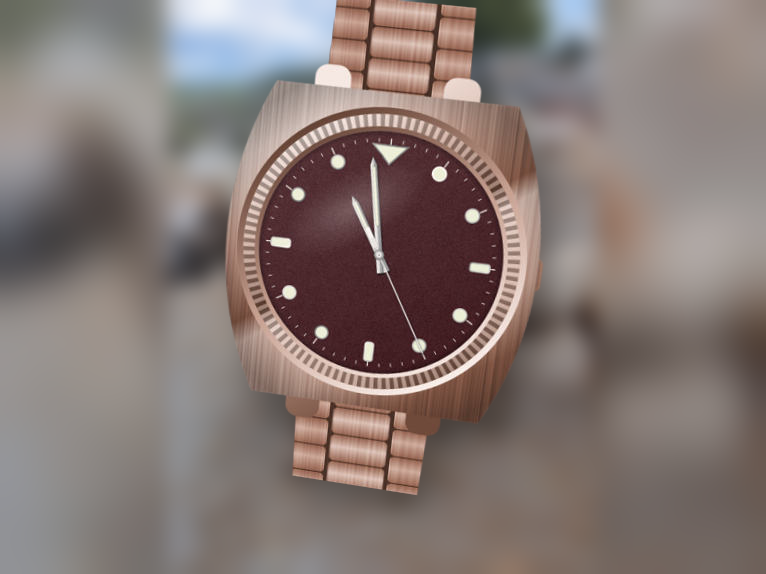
10.58.25
